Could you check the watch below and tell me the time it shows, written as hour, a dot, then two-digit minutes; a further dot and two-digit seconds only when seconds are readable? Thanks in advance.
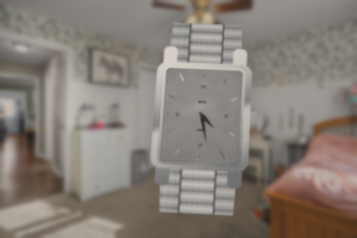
4.28
